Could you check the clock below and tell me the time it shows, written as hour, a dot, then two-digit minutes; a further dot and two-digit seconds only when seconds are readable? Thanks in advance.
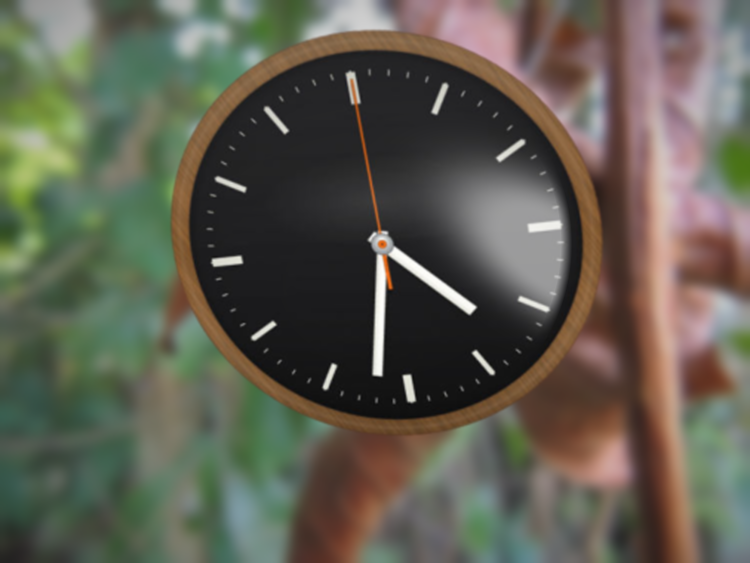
4.32.00
